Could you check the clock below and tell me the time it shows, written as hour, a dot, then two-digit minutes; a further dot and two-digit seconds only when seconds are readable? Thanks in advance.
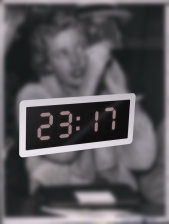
23.17
